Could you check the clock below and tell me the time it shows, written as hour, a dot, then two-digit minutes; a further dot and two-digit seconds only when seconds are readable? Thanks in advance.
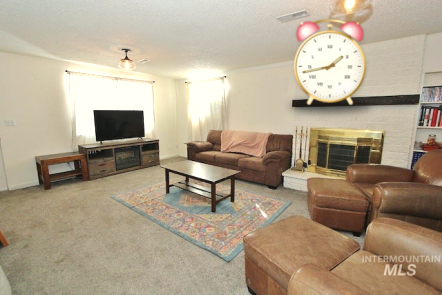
1.43
